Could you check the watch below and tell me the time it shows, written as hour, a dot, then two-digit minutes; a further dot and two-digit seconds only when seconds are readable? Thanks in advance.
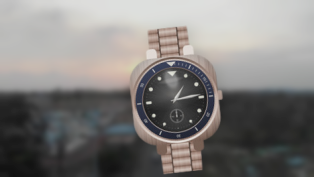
1.14
